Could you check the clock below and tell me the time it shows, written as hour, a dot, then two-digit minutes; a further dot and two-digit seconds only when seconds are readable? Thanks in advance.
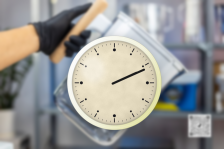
2.11
